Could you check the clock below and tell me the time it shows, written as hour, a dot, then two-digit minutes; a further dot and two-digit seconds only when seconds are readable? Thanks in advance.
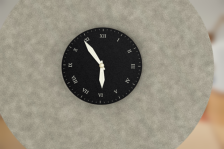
5.54
